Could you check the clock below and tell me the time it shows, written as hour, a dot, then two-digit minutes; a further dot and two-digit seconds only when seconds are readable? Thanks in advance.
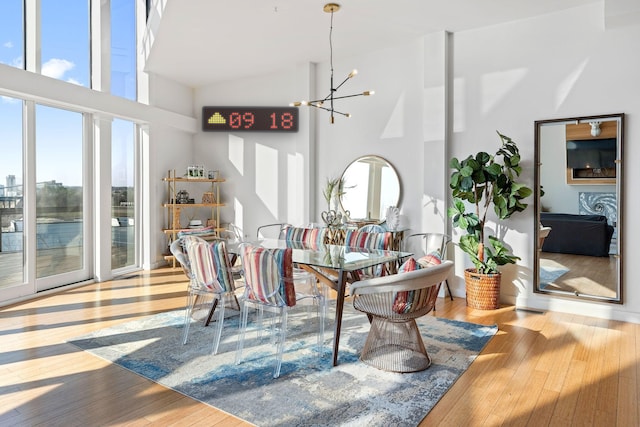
9.18
